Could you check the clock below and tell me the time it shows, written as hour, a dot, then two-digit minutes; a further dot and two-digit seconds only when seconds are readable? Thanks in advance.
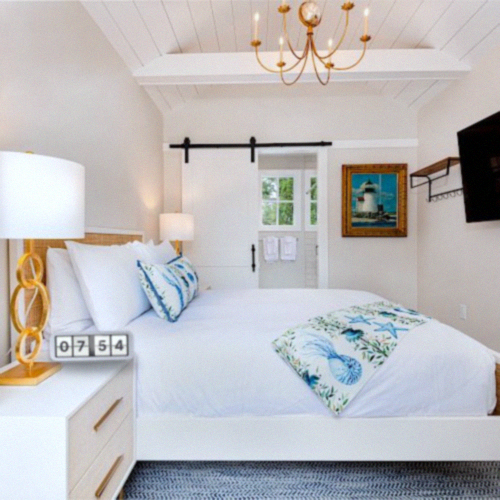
7.54
